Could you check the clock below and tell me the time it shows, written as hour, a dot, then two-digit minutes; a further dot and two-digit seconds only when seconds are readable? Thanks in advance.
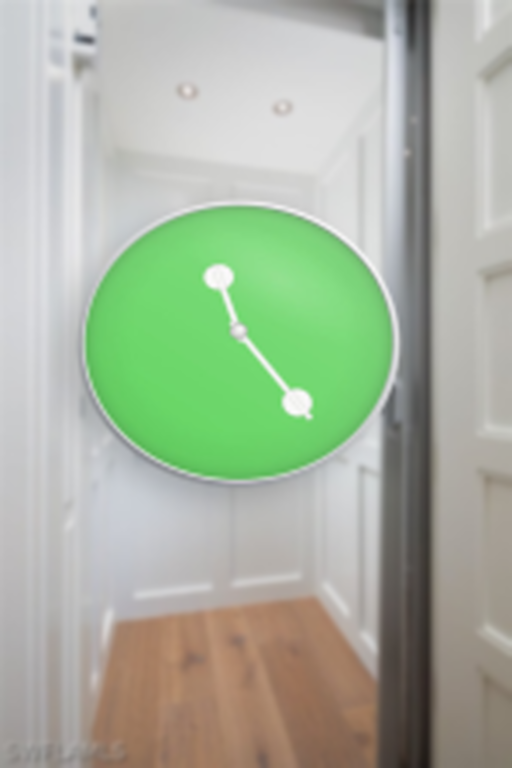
11.24
